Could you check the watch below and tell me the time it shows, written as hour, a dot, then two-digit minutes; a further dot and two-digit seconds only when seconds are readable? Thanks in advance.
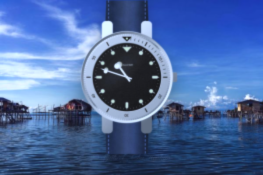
10.48
